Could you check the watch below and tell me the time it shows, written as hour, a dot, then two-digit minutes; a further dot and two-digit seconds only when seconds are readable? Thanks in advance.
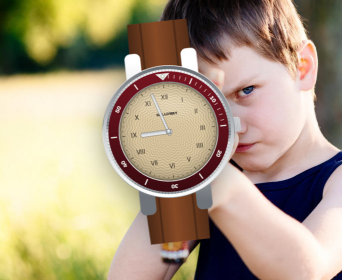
8.57
